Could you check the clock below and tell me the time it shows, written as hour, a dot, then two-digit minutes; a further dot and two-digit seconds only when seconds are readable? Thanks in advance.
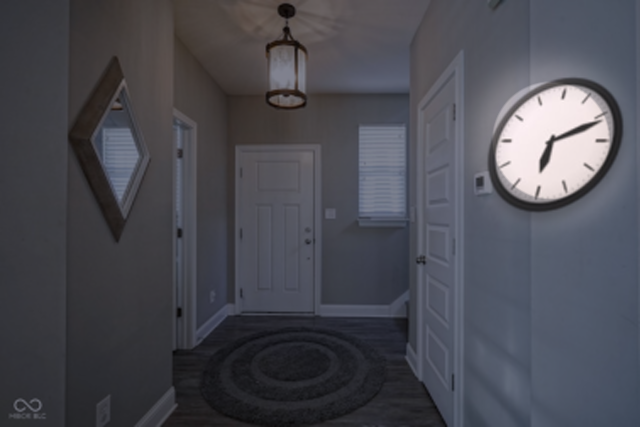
6.11
